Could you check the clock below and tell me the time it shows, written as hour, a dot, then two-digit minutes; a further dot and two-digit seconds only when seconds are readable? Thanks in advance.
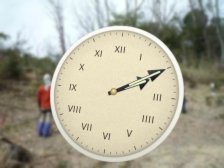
2.10
